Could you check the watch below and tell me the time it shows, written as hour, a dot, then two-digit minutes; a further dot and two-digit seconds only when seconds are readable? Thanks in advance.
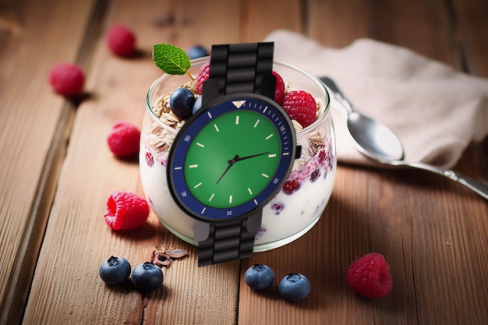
7.14
